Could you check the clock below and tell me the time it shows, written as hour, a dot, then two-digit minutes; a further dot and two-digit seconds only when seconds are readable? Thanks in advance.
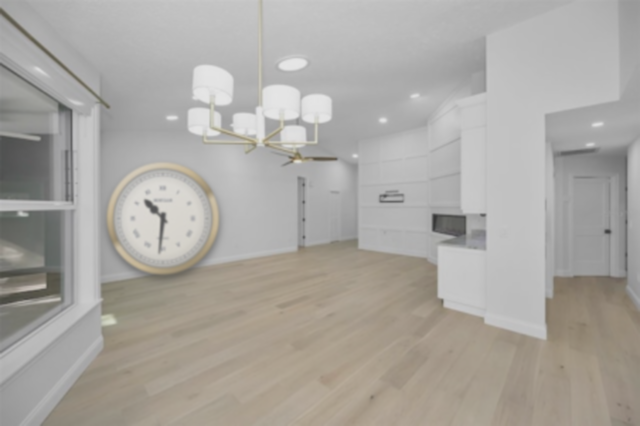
10.31
